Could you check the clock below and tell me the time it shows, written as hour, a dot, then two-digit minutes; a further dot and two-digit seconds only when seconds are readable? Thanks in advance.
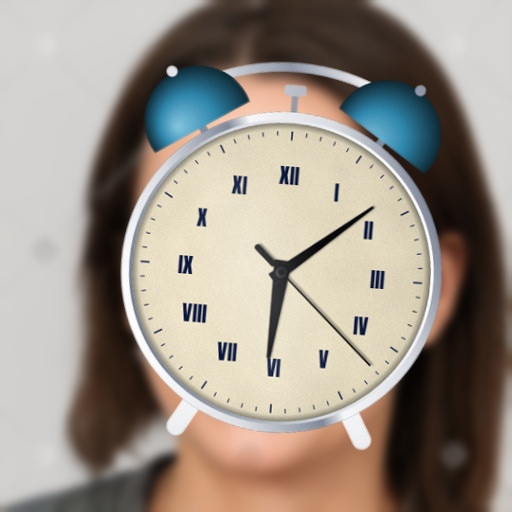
6.08.22
